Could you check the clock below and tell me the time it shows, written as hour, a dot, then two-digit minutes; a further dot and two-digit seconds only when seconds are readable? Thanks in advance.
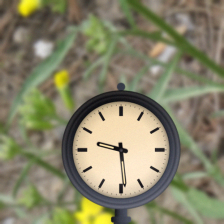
9.29
